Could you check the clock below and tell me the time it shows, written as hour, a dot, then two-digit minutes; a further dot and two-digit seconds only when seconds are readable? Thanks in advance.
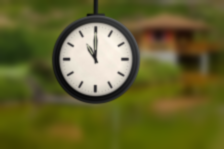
11.00
